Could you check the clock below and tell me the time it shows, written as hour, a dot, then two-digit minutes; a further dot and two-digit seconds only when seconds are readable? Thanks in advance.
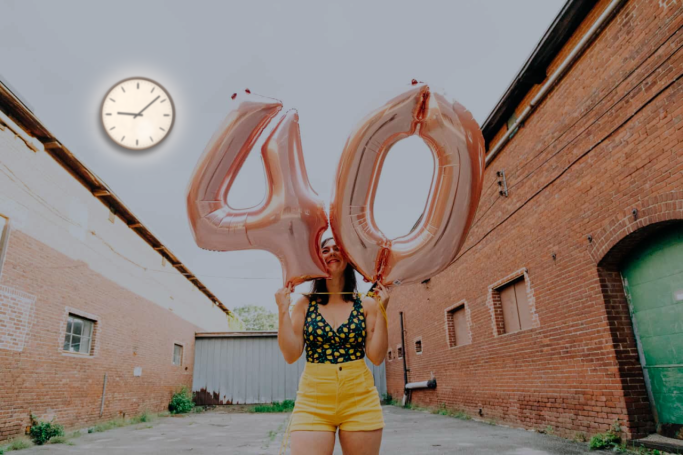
9.08
